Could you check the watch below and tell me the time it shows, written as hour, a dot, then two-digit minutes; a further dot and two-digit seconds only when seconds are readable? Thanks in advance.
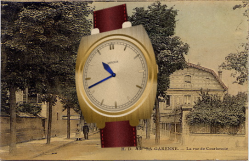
10.42
